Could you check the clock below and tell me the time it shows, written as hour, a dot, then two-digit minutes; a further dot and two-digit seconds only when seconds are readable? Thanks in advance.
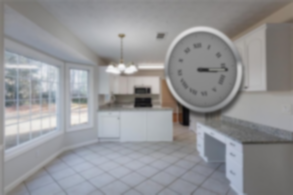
3.16
